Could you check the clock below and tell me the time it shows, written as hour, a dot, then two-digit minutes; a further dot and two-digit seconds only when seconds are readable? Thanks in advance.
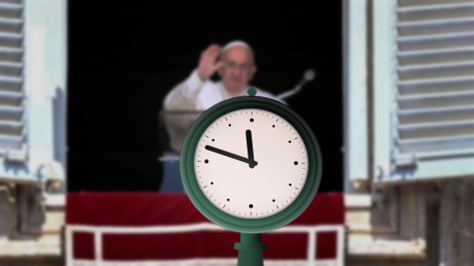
11.48
